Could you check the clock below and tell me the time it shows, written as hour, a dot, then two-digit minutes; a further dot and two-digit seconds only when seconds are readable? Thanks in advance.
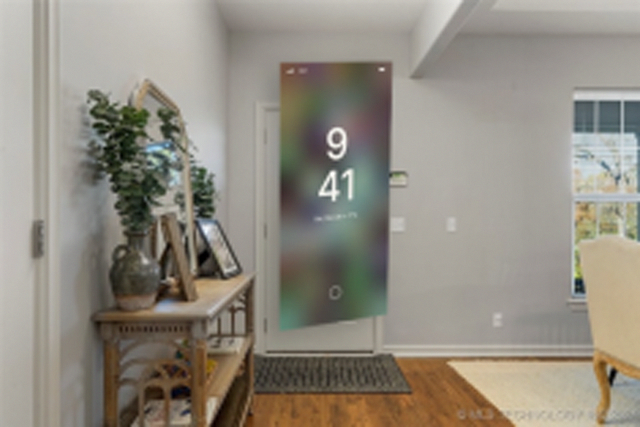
9.41
